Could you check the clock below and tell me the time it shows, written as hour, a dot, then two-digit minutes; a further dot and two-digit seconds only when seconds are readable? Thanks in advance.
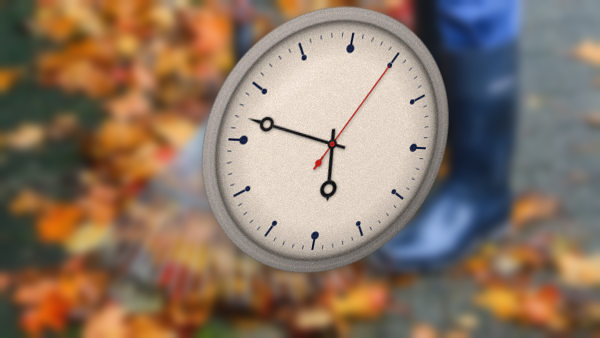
5.47.05
